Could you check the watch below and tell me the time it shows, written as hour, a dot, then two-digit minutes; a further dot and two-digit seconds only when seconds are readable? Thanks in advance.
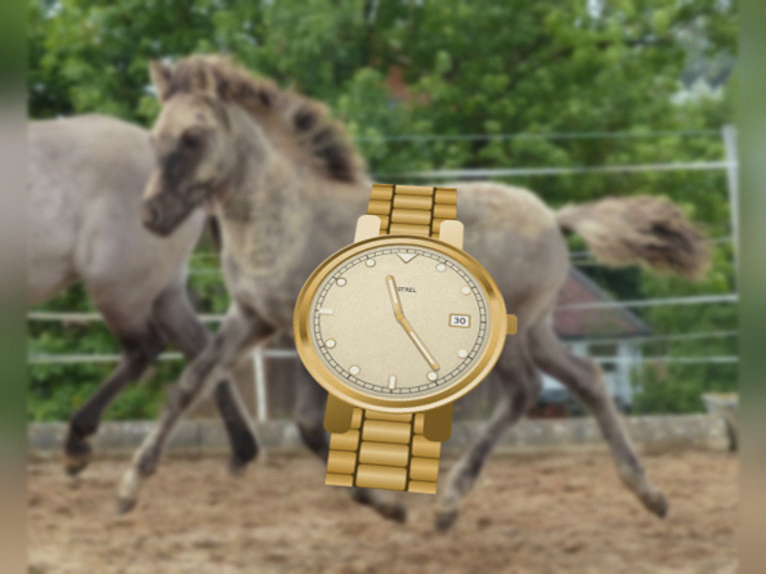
11.24
